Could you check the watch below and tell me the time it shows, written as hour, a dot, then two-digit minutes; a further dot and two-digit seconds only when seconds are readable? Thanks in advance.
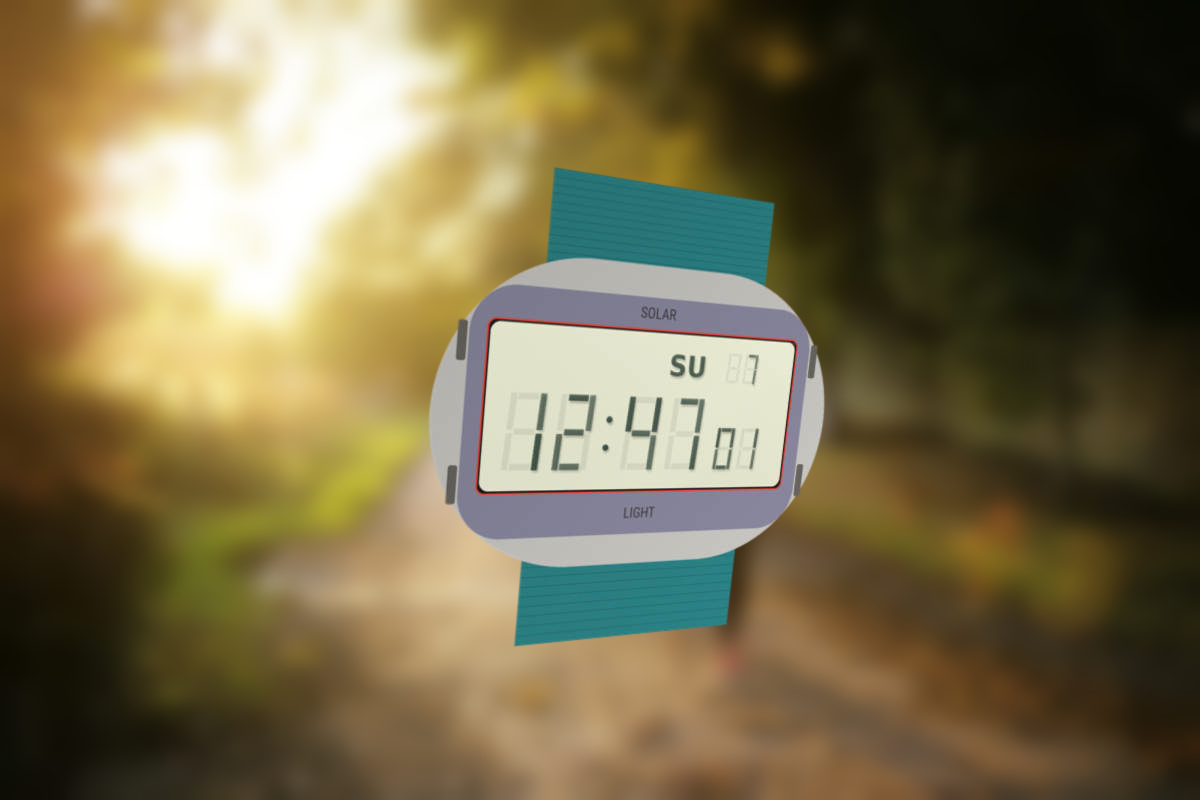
12.47.01
